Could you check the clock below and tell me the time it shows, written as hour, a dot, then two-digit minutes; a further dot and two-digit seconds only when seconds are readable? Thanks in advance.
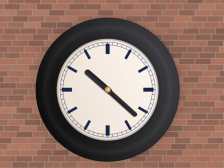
10.22
